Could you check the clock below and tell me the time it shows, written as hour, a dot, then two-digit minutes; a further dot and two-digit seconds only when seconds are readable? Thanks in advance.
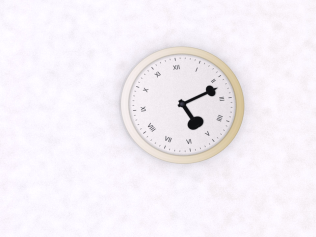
5.12
